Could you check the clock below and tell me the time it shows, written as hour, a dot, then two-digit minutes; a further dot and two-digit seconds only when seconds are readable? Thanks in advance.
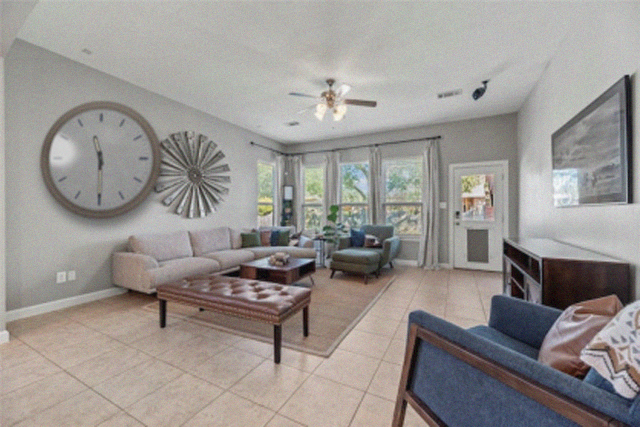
11.30
